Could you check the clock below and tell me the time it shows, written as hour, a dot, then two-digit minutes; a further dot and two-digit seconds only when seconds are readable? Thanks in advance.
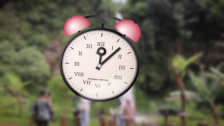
12.07
